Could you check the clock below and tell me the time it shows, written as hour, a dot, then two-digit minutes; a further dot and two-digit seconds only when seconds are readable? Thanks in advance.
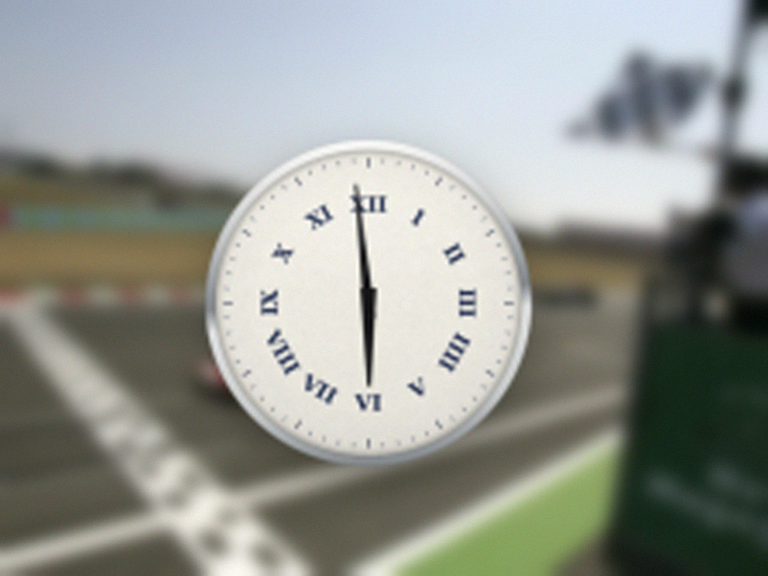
5.59
